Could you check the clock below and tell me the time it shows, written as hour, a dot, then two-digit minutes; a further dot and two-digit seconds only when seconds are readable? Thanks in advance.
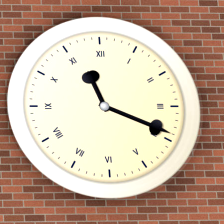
11.19
